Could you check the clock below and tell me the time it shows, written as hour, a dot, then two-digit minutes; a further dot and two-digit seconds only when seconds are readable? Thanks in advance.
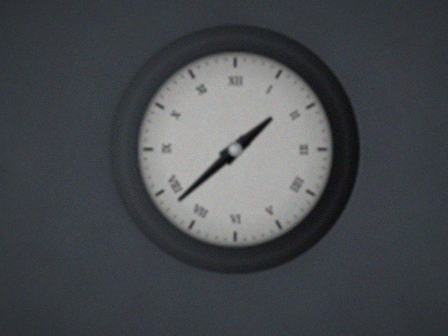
1.38
